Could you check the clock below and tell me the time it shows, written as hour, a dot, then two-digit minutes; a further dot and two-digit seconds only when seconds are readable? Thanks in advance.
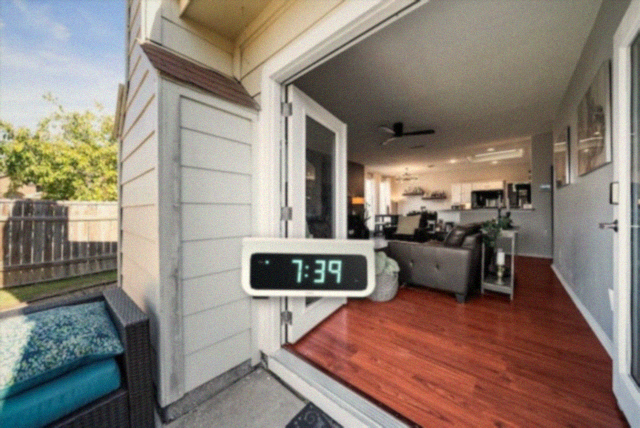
7.39
